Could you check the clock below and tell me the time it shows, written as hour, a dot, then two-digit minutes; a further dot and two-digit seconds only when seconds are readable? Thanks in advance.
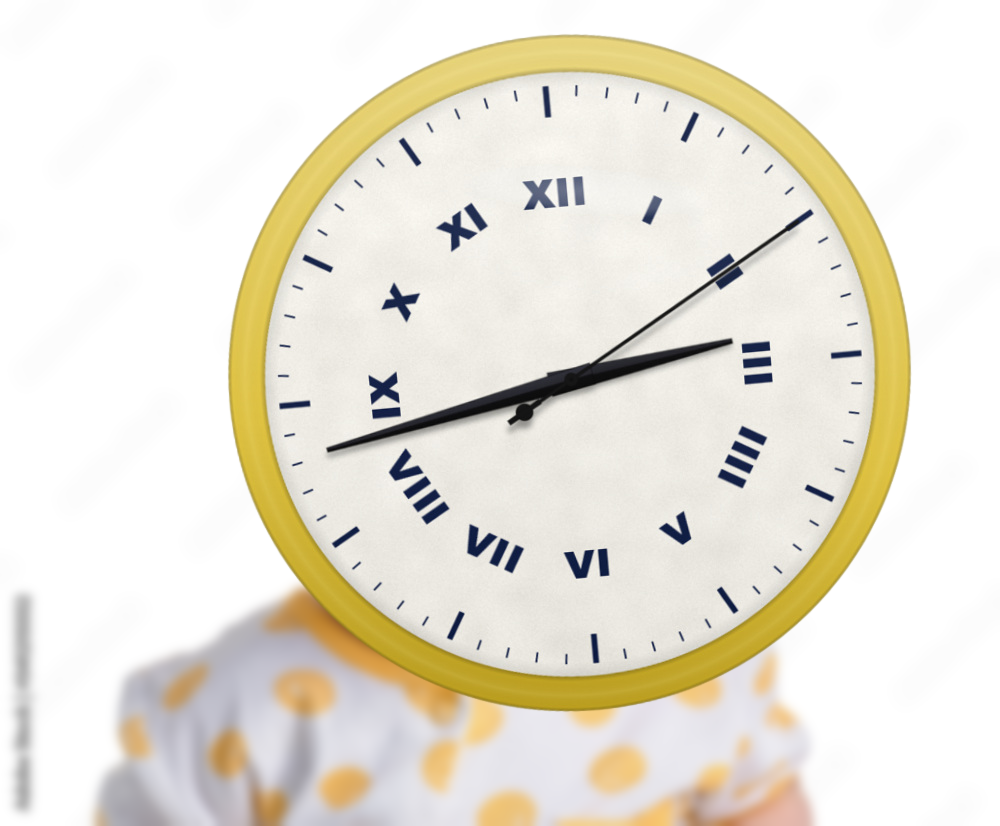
2.43.10
